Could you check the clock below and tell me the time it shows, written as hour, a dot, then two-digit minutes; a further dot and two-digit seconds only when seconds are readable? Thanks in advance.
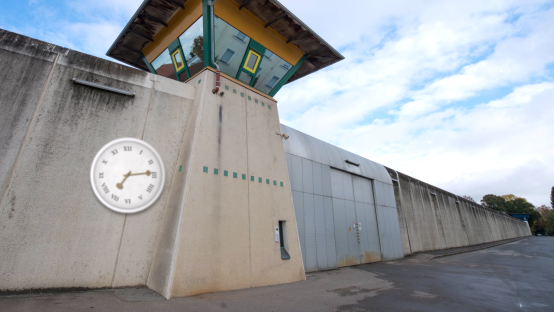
7.14
